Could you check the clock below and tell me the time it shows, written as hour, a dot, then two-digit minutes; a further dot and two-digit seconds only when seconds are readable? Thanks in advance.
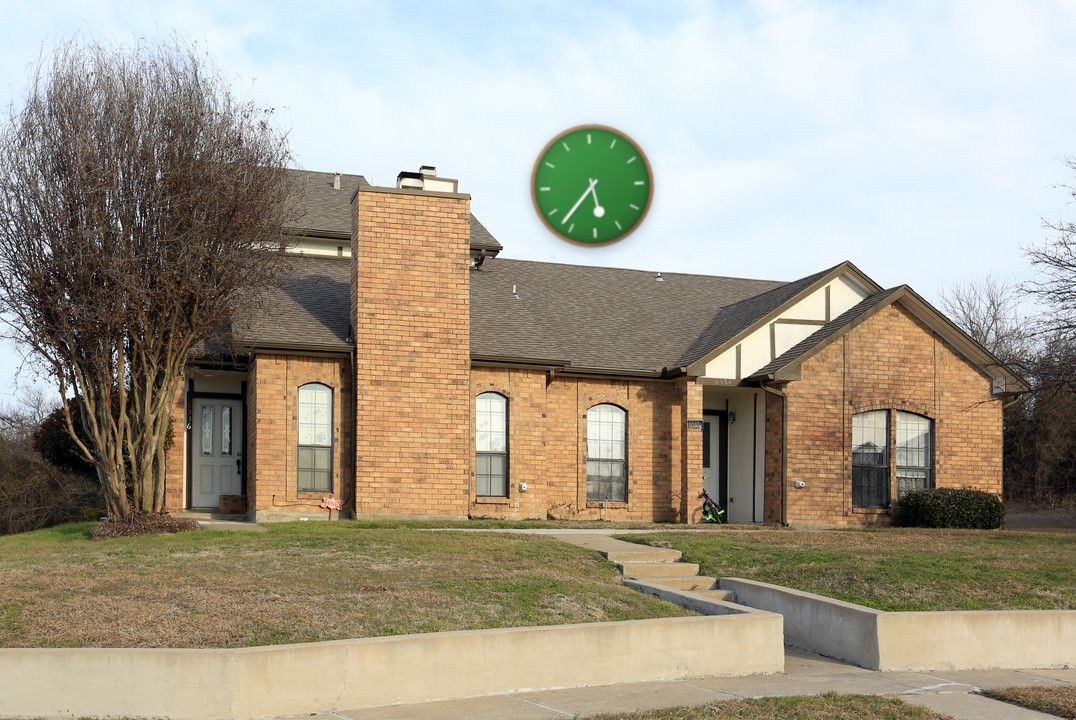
5.37
